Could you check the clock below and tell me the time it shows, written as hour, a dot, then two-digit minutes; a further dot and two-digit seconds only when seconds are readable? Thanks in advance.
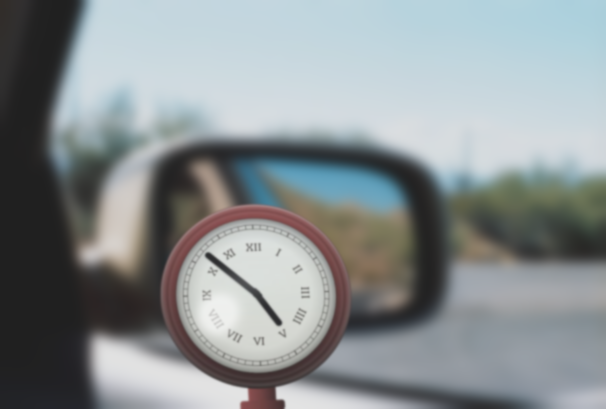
4.52
